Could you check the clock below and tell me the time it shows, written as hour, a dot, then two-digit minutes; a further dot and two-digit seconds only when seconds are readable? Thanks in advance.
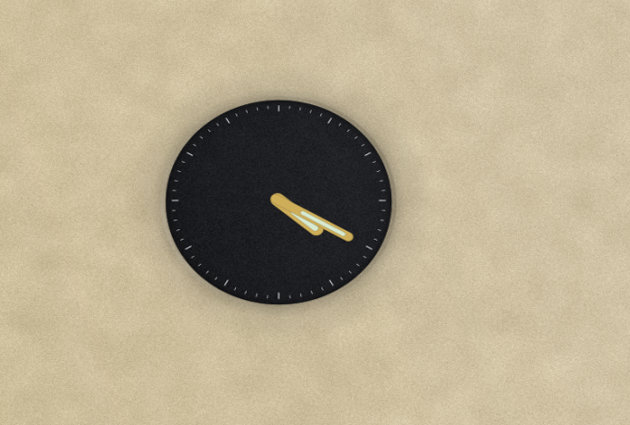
4.20
